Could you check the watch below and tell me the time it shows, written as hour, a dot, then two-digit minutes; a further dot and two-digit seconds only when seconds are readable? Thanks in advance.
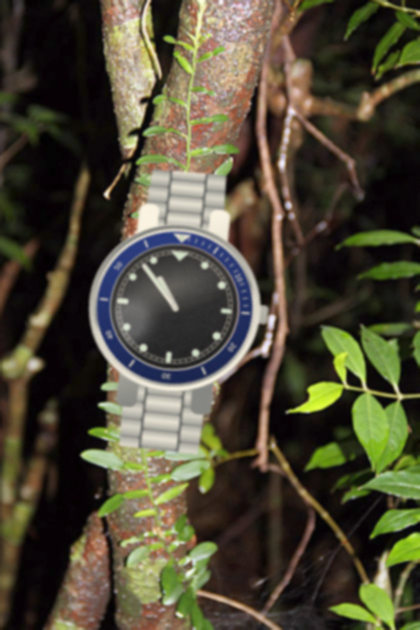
10.53
